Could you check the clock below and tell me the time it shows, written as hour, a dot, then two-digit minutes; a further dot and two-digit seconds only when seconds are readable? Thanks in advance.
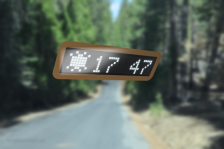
17.47
